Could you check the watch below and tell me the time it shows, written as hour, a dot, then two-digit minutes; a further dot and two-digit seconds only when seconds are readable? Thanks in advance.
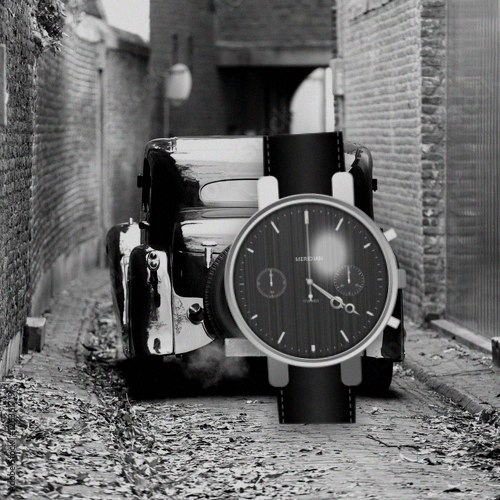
4.21
